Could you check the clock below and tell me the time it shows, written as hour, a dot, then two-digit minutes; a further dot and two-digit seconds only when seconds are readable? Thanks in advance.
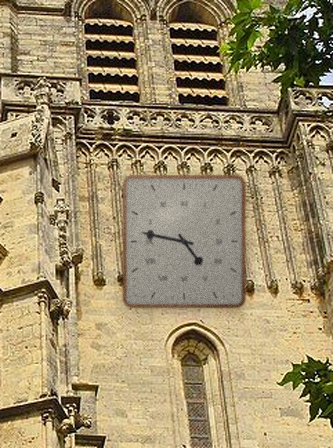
4.47
